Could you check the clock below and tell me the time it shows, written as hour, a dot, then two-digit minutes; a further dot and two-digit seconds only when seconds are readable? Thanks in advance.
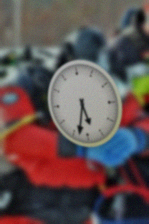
5.33
